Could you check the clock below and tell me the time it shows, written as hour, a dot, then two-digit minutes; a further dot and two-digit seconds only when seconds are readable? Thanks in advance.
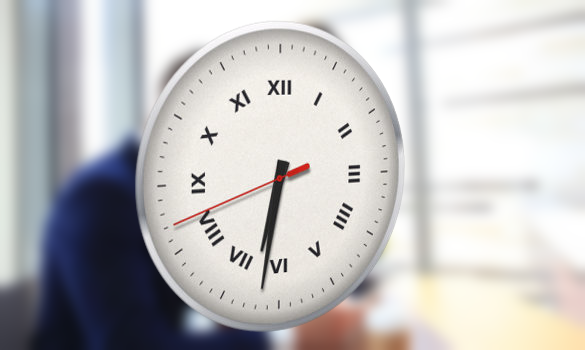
6.31.42
